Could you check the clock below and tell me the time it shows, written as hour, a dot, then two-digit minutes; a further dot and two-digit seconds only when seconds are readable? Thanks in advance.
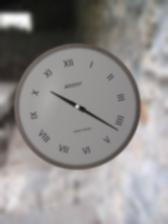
10.22
